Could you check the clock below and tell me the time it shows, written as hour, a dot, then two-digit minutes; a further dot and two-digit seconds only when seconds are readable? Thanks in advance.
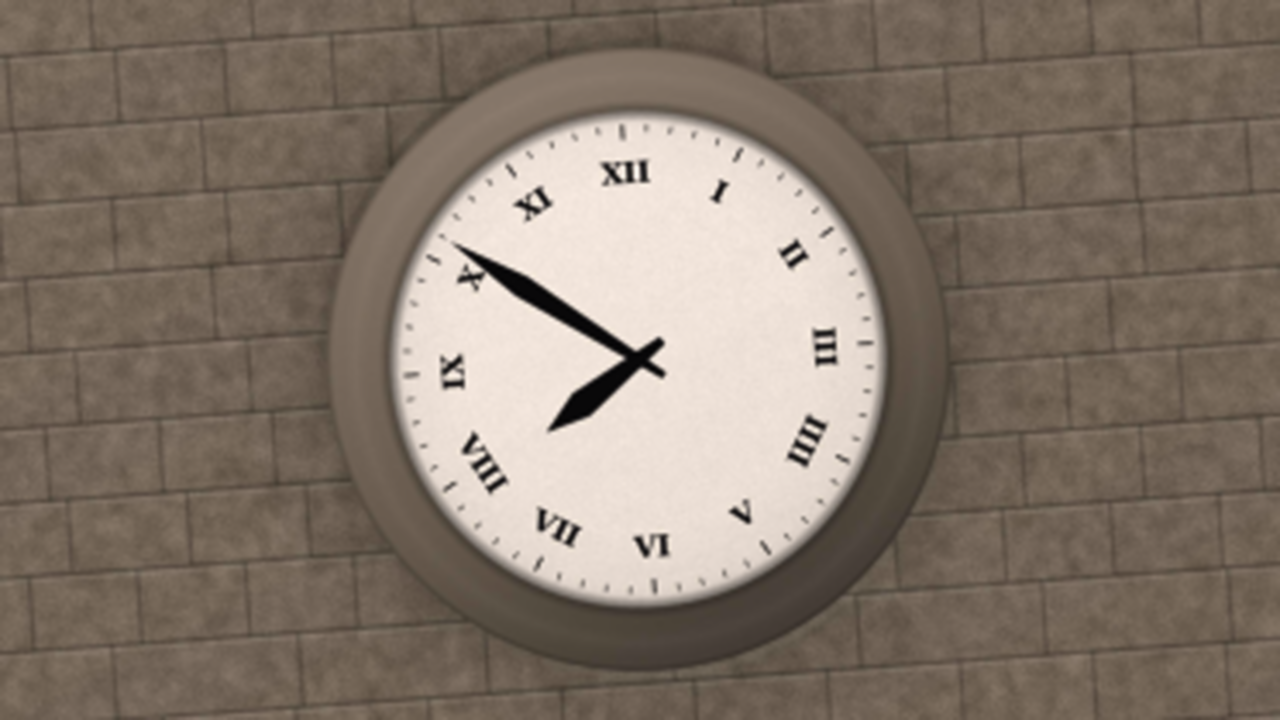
7.51
